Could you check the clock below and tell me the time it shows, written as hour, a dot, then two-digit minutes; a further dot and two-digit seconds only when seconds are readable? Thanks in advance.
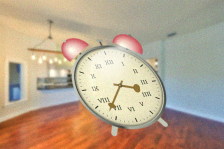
3.37
